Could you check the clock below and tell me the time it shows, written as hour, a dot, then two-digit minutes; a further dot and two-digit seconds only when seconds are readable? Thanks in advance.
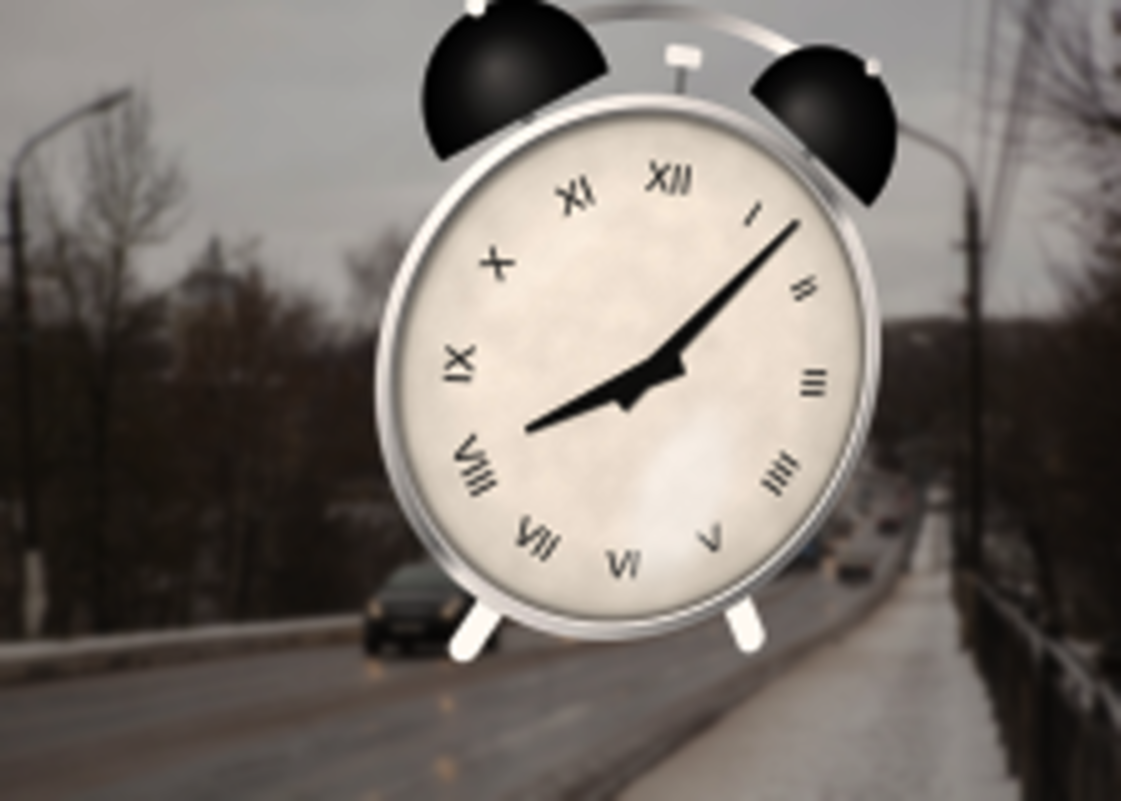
8.07
